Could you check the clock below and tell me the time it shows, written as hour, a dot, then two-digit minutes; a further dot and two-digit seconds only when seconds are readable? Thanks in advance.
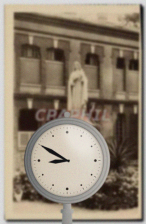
8.50
